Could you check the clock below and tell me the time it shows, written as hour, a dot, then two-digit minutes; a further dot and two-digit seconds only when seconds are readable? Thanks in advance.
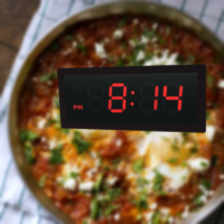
8.14
